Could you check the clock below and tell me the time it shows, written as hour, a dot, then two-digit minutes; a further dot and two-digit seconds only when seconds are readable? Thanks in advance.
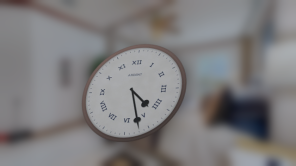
4.27
